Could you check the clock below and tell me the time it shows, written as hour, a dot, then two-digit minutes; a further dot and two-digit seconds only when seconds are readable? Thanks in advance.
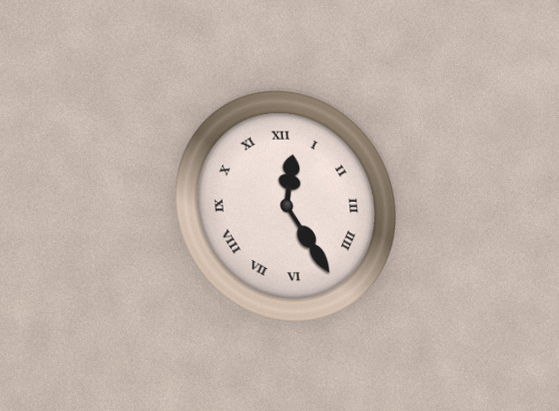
12.25
